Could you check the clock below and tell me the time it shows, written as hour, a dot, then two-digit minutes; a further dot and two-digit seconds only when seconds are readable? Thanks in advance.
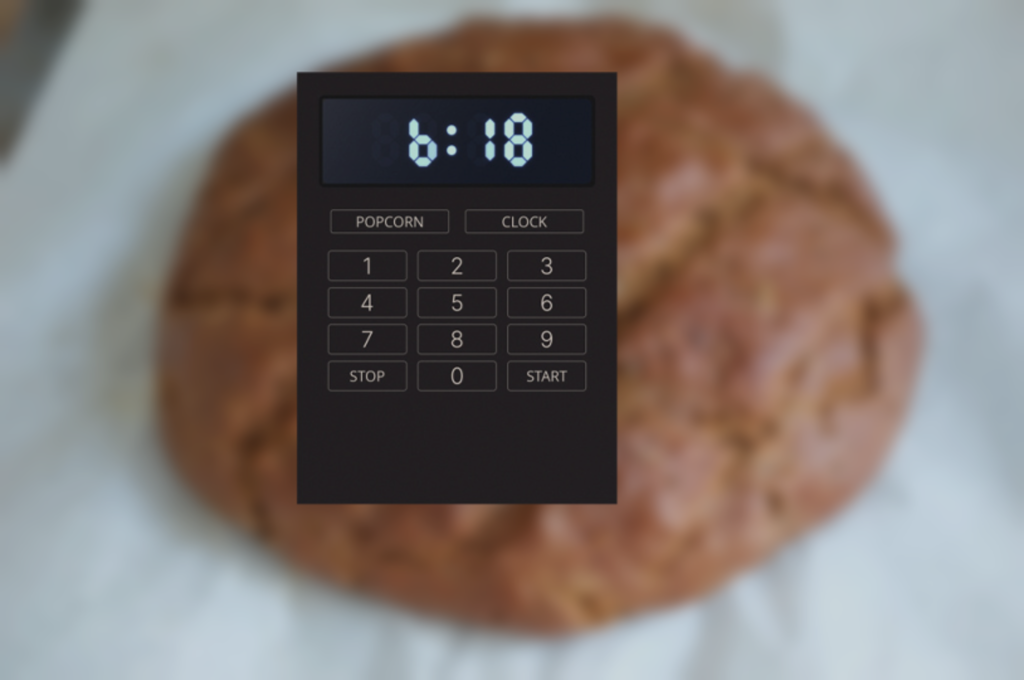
6.18
